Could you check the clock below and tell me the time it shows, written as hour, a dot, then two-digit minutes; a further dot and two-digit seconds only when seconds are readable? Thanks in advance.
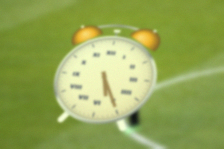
5.25
